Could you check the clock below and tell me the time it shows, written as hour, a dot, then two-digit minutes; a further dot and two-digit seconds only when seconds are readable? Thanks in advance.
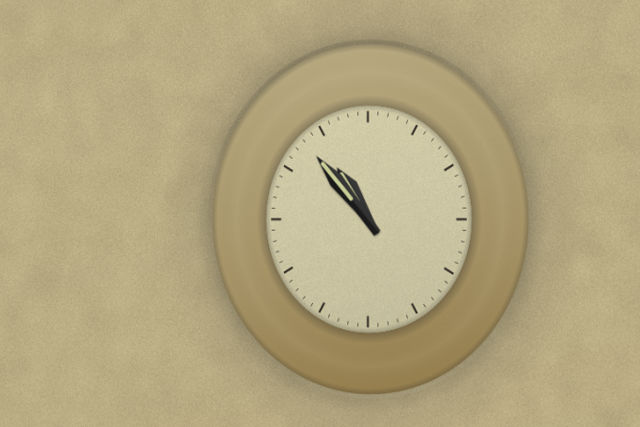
10.53
